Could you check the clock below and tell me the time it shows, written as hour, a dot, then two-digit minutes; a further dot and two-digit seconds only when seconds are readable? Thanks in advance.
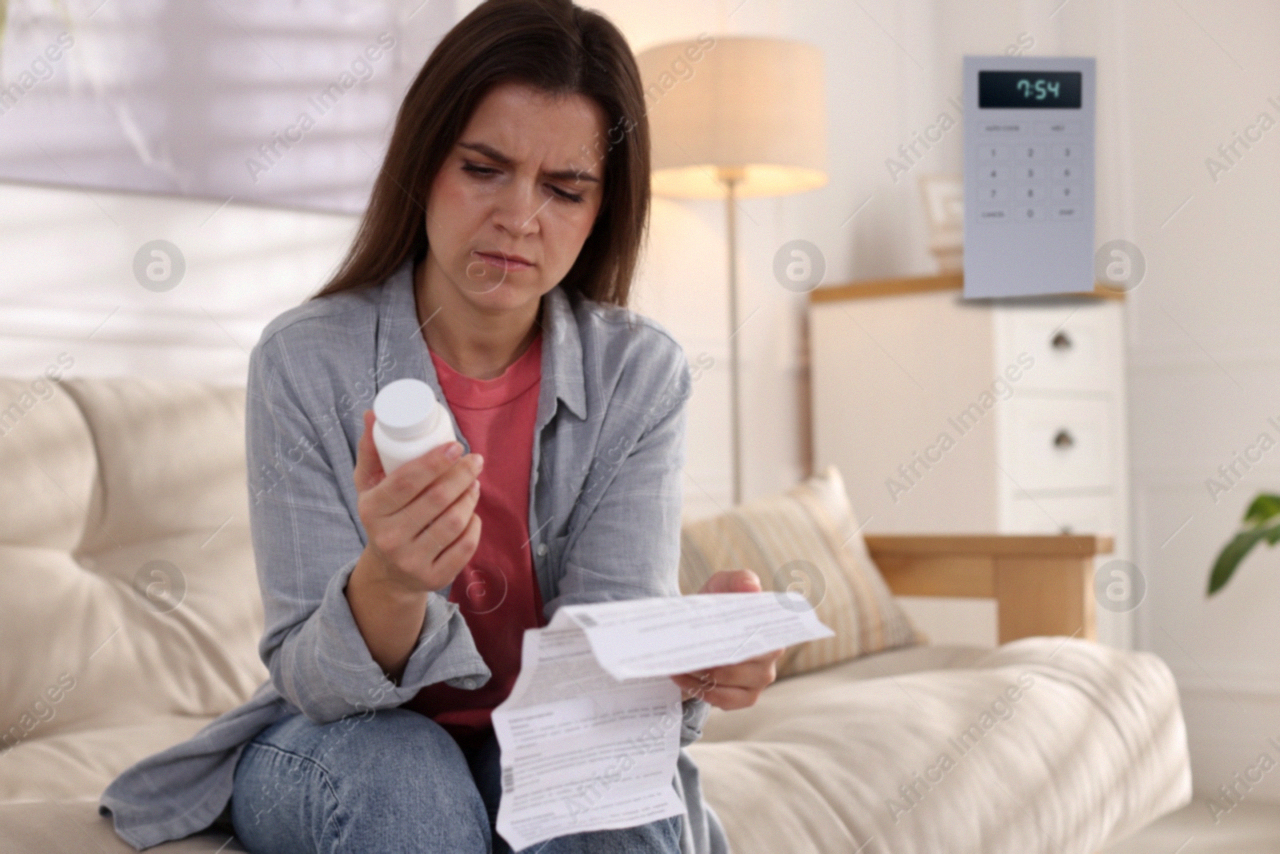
7.54
